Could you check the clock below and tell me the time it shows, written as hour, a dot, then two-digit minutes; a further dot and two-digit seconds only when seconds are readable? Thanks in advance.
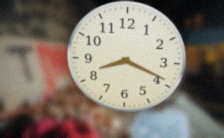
8.19
